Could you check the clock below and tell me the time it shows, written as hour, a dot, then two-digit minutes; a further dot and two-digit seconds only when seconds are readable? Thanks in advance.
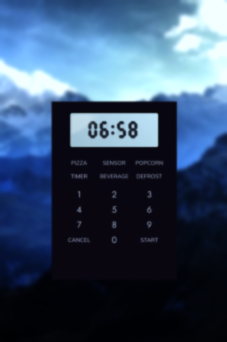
6.58
